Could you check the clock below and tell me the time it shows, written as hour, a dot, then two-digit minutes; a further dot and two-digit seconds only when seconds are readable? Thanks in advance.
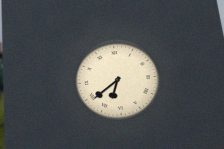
6.39
